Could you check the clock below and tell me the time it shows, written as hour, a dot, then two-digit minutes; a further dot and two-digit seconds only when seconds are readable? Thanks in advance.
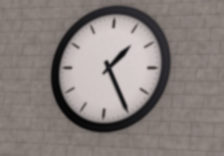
1.25
